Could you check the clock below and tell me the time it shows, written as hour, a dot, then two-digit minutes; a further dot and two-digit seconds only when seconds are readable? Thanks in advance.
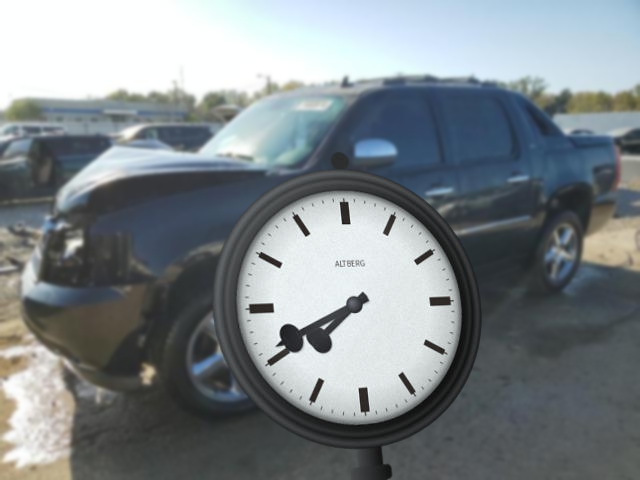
7.41
